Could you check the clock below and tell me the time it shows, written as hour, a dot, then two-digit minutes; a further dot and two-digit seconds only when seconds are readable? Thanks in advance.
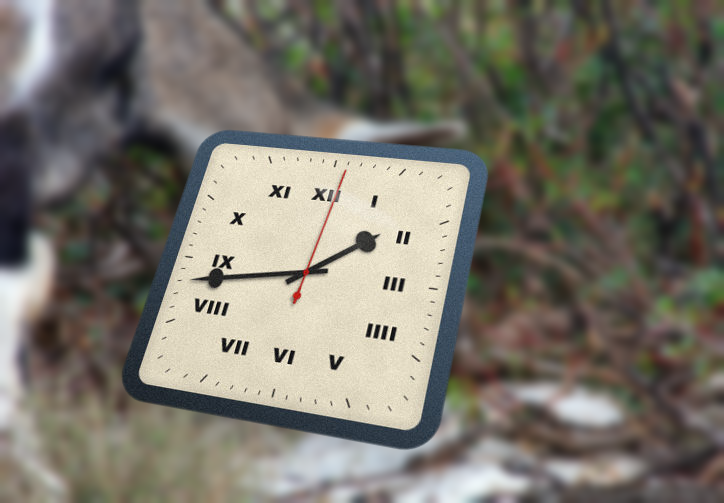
1.43.01
